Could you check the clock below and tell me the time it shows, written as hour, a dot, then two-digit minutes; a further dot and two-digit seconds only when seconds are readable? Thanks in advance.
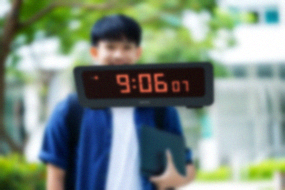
9.06
